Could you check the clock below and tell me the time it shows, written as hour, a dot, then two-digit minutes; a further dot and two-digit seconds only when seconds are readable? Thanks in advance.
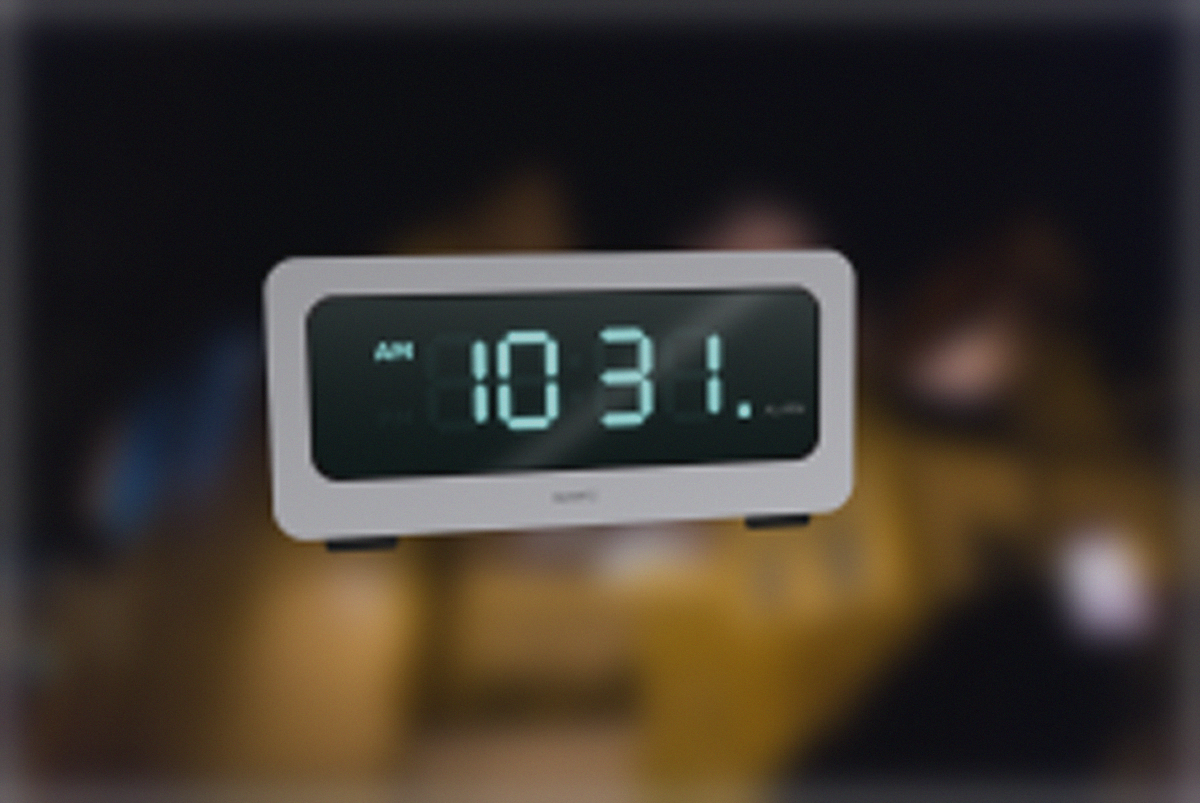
10.31
